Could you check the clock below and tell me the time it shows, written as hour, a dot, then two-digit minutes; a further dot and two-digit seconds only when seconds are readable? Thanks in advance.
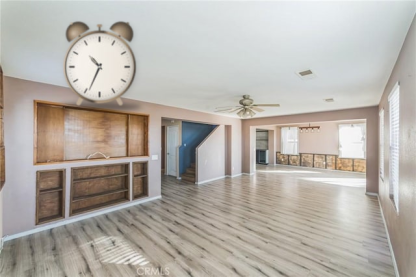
10.34
